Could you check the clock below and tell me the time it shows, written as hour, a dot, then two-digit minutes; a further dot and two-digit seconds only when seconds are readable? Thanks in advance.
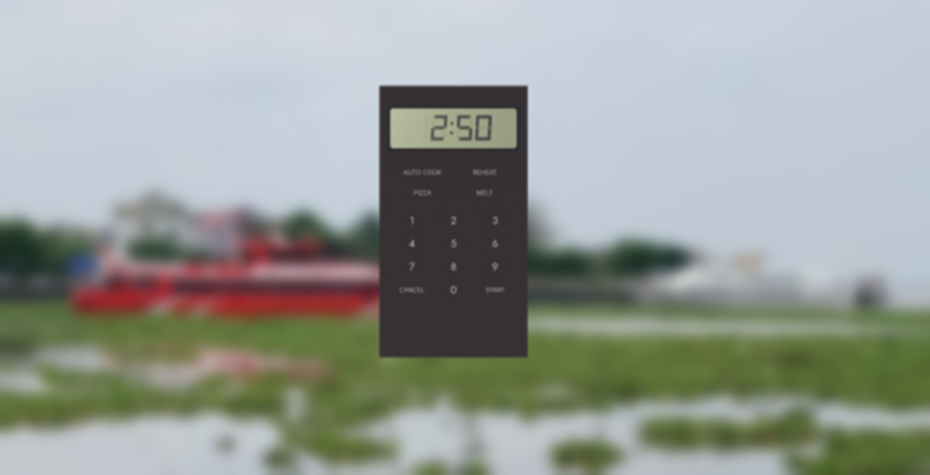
2.50
